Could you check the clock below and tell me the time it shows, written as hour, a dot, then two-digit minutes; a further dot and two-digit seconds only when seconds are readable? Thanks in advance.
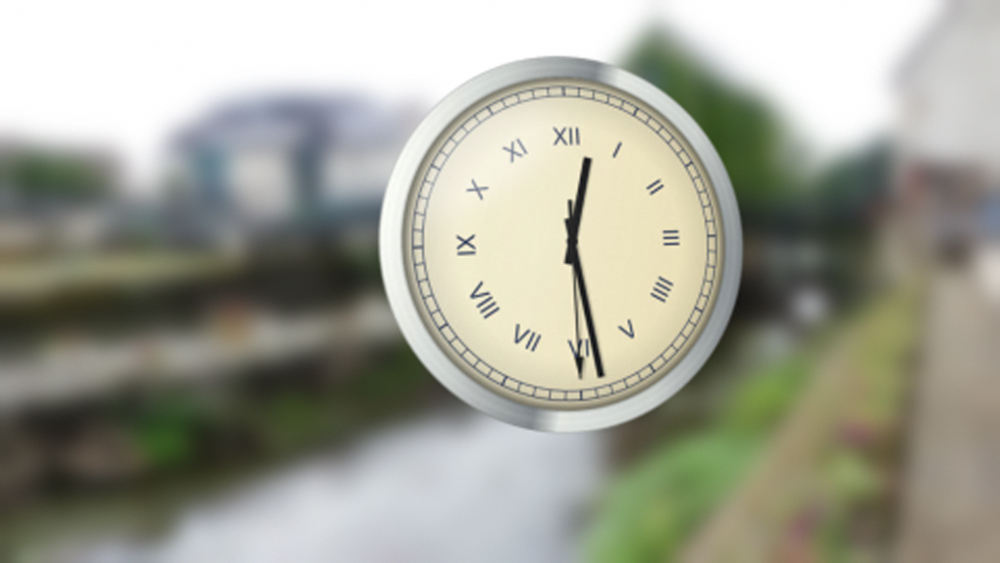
12.28.30
